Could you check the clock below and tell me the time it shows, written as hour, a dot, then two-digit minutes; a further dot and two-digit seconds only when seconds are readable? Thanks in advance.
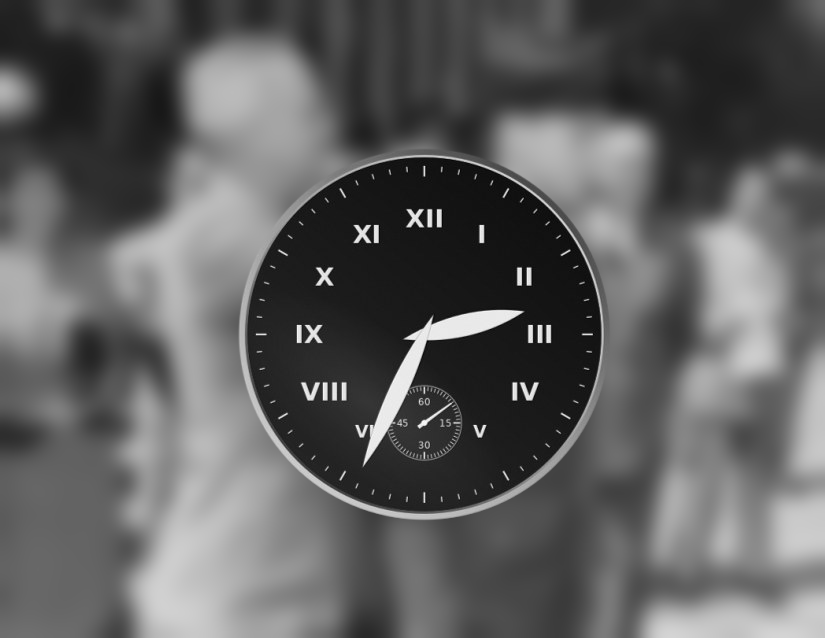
2.34.09
